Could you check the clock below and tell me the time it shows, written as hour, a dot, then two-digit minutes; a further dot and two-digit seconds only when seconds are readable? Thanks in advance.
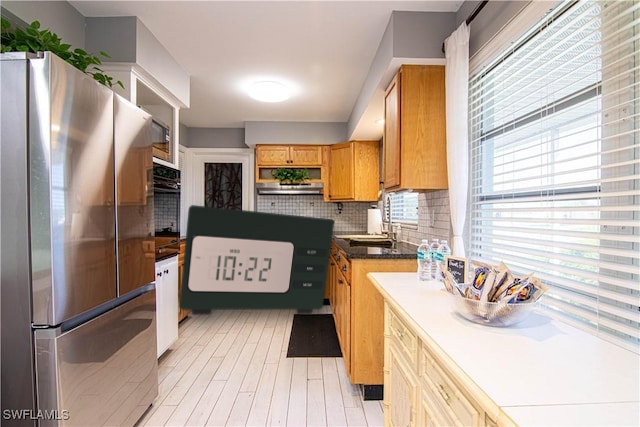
10.22
